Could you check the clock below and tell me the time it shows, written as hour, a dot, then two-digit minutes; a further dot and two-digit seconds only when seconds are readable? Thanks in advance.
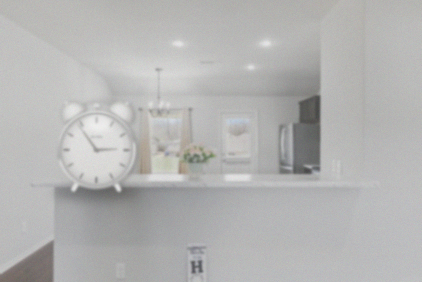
2.54
